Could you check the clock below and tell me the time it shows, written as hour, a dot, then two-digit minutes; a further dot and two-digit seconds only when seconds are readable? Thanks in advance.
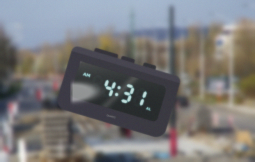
4.31
